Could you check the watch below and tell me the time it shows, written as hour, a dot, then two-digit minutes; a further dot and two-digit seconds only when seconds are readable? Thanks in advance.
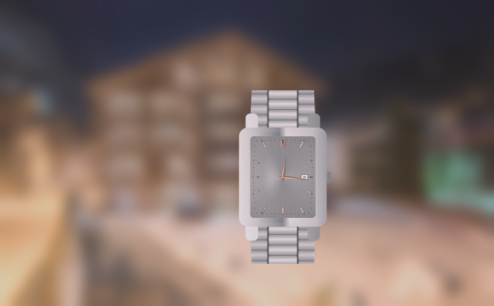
12.16
